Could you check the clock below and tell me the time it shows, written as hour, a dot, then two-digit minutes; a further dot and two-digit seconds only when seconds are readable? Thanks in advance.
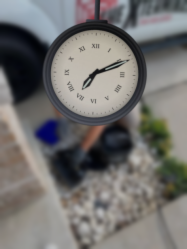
7.11
